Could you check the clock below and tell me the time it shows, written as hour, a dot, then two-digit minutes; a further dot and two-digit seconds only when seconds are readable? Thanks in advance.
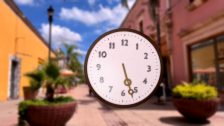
5.27
